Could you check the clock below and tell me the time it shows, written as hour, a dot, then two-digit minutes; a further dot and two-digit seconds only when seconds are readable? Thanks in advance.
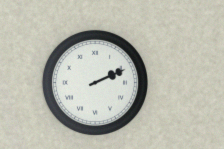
2.11
